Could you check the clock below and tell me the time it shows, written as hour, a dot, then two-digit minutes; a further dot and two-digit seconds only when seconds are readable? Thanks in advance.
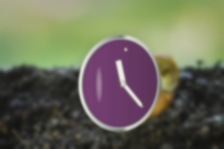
11.22
